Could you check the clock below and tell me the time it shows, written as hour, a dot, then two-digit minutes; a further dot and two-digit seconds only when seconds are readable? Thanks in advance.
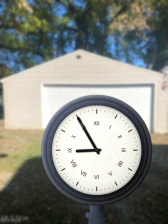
8.55
